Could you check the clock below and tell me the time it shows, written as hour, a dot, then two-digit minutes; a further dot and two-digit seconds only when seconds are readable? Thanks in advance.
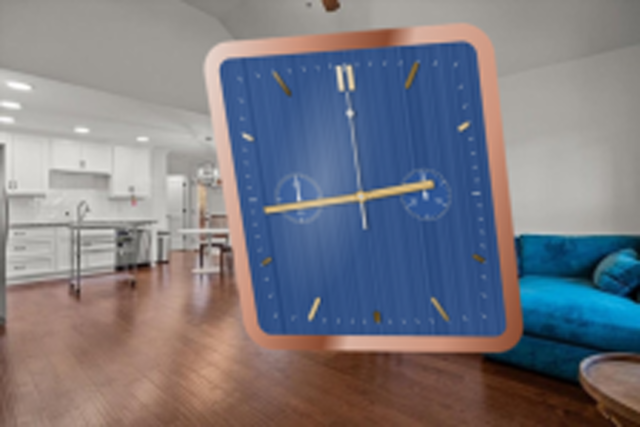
2.44
